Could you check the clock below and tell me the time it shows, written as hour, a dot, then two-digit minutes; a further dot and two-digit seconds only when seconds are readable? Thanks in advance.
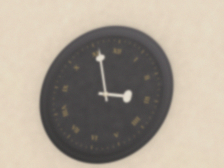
2.56
